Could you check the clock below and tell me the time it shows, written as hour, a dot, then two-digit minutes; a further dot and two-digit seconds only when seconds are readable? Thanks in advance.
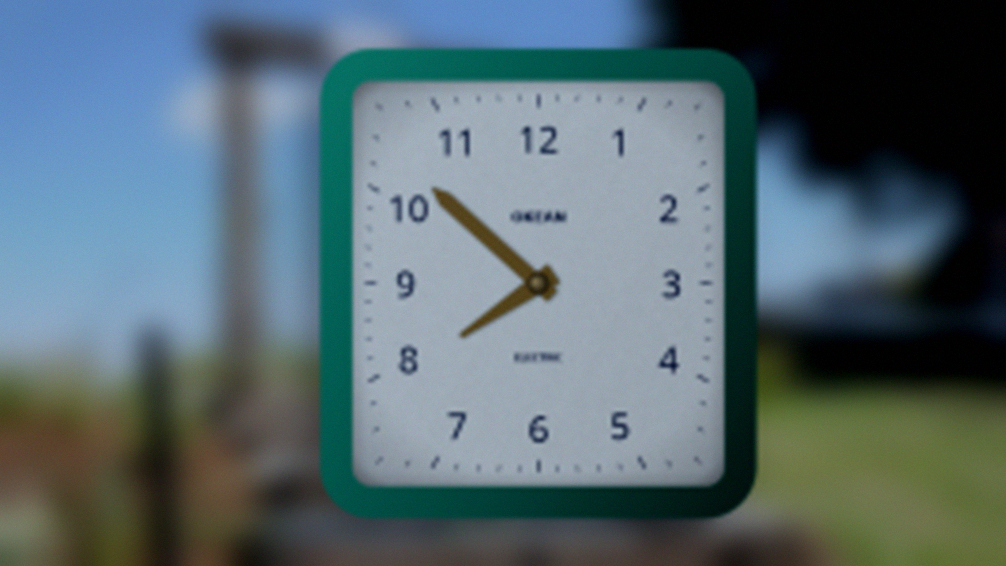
7.52
